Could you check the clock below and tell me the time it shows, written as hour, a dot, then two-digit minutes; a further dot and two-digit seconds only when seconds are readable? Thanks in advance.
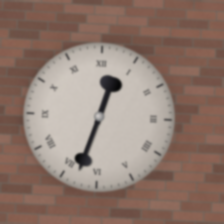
12.33
